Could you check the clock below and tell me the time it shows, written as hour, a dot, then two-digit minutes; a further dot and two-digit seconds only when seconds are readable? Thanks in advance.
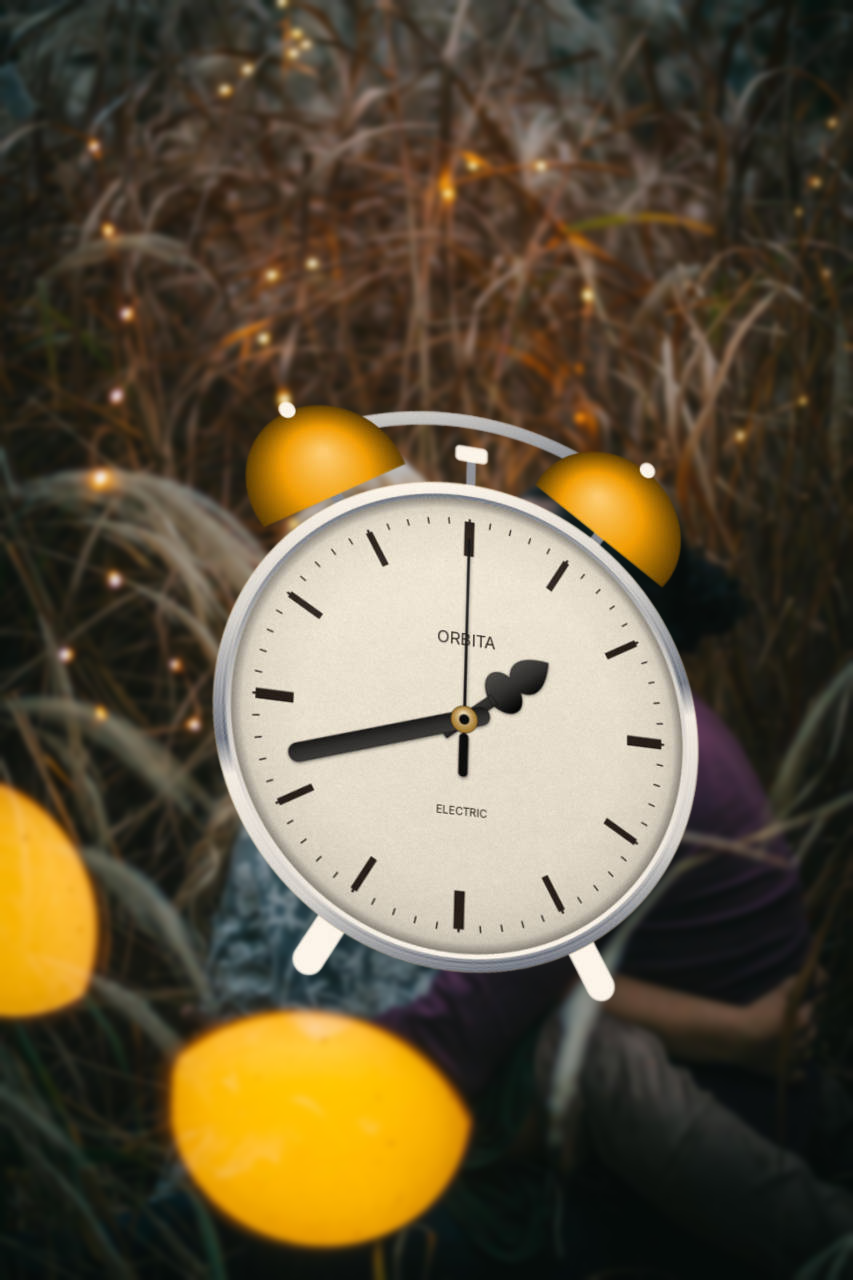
1.42.00
